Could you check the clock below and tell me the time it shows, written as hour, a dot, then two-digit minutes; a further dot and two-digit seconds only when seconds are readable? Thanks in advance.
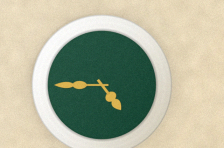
4.45
